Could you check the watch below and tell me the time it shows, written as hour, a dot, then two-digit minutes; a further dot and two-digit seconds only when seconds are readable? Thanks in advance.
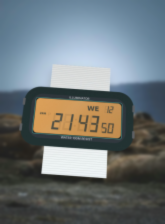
21.43.50
